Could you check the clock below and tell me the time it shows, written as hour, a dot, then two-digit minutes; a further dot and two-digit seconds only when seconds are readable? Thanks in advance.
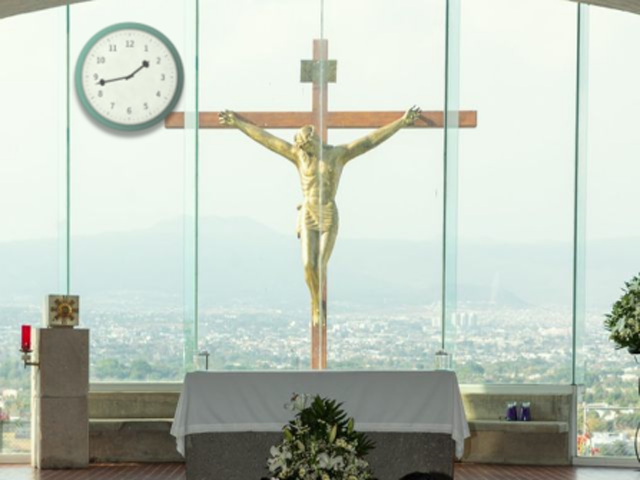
1.43
